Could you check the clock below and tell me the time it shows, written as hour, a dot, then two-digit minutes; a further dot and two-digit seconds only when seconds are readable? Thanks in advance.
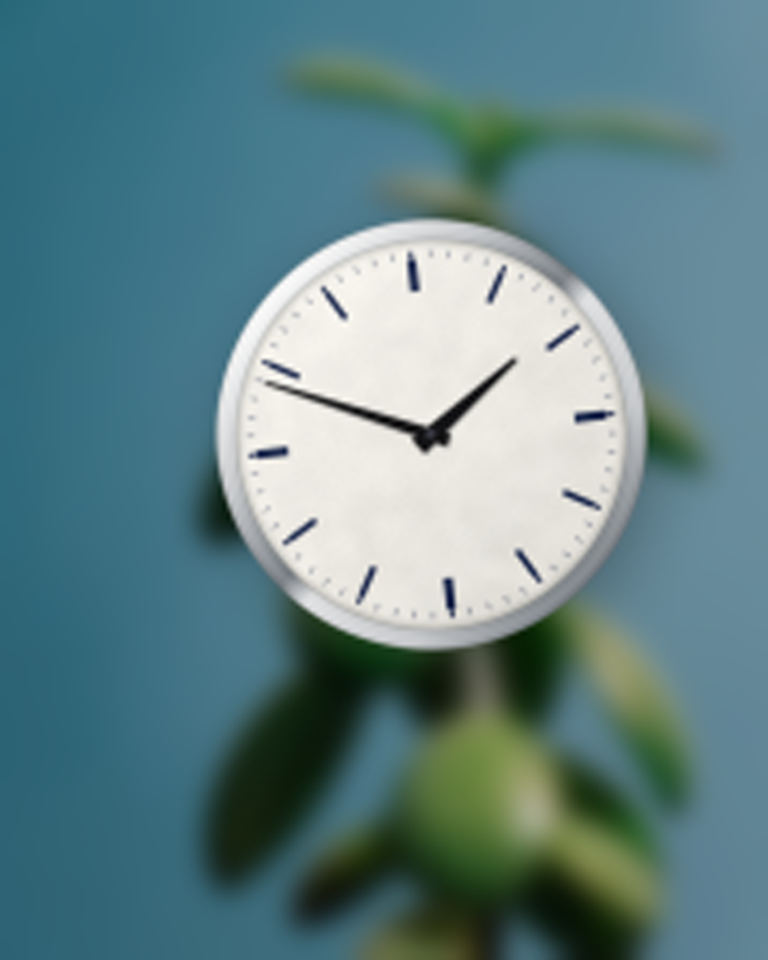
1.49
